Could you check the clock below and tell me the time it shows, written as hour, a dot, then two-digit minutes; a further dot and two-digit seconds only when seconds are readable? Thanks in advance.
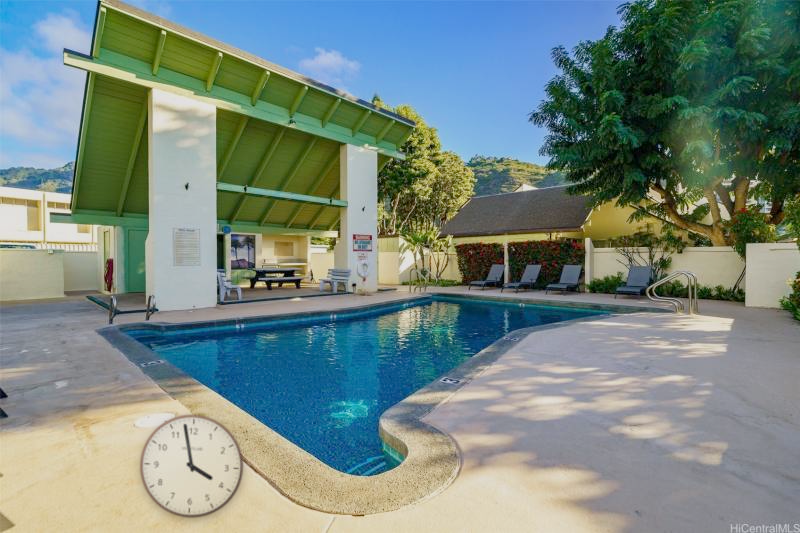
3.58
